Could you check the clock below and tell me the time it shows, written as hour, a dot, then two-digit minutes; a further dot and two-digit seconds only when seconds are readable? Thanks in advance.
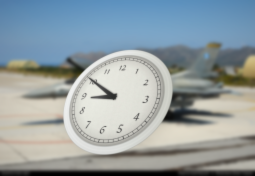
8.50
